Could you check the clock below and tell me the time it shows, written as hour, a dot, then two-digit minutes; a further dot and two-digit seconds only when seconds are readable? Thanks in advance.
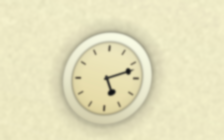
5.12
